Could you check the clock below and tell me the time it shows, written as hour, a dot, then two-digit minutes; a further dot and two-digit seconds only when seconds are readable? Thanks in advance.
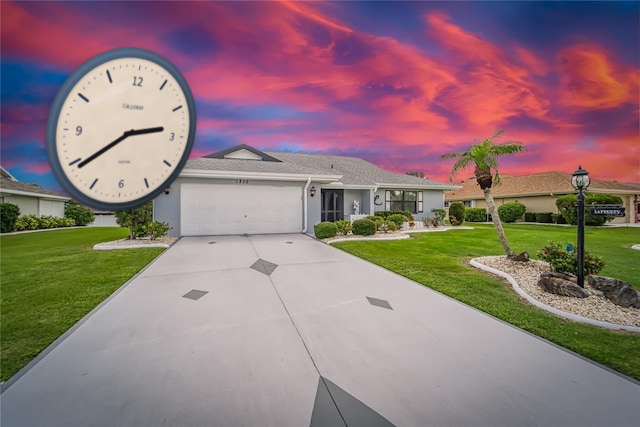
2.39
